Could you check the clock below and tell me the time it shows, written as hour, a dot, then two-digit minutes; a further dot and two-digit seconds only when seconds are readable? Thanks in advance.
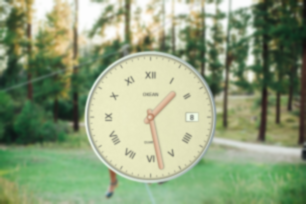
1.28
